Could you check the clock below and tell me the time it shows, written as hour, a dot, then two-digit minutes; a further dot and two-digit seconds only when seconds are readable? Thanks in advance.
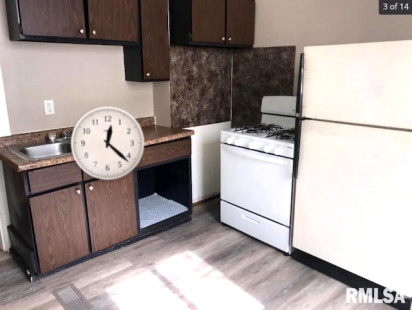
12.22
